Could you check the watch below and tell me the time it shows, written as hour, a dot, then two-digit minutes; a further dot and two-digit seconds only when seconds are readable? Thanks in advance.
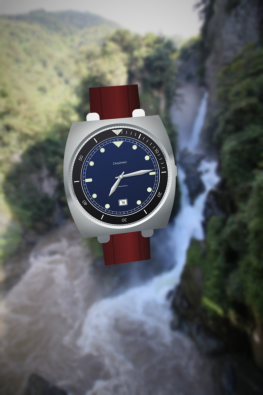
7.14
